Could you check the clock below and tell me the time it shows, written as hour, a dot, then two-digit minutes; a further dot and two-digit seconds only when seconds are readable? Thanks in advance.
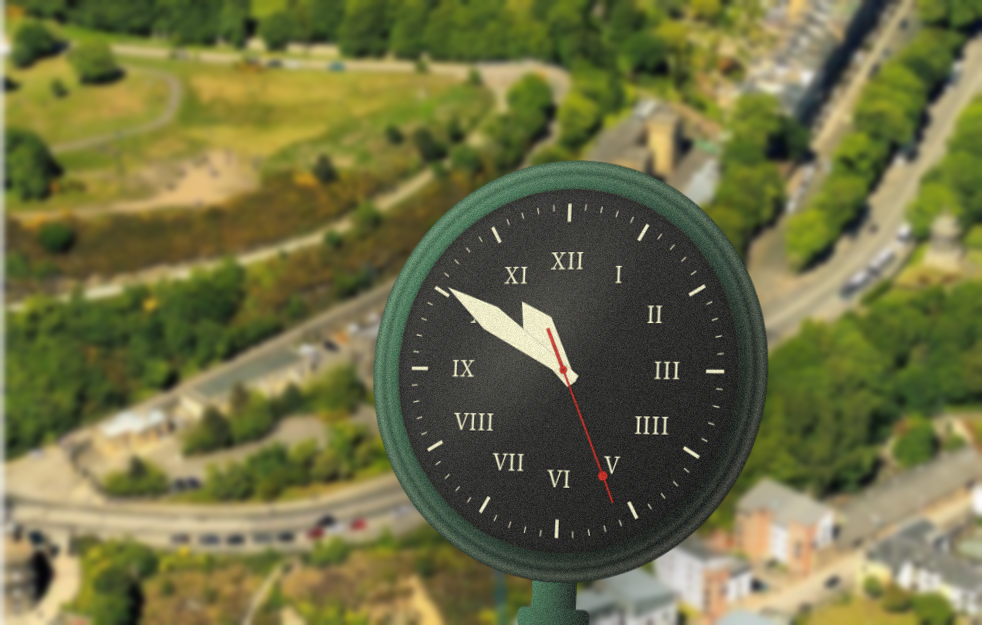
10.50.26
